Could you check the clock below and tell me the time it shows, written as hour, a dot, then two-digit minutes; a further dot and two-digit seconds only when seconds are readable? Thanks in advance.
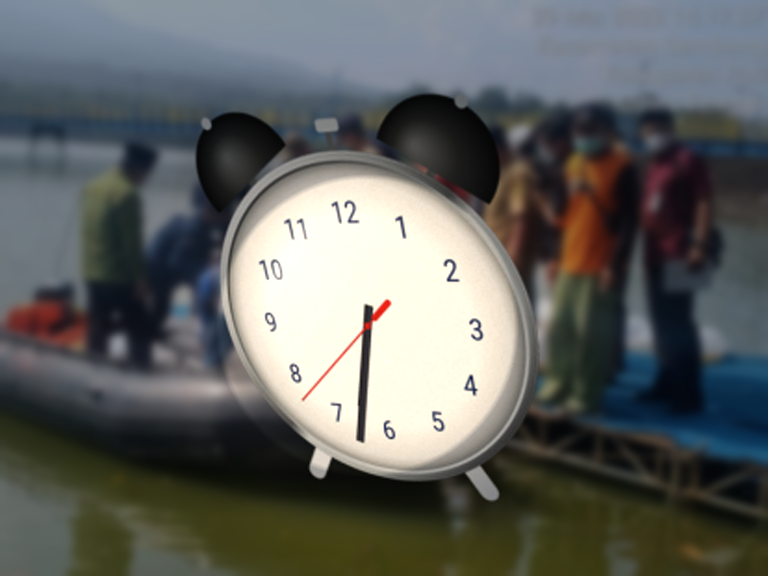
6.32.38
